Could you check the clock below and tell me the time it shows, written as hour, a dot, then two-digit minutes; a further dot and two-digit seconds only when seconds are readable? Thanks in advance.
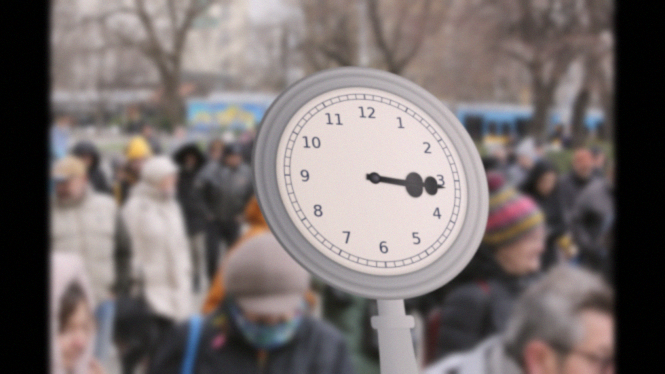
3.16
